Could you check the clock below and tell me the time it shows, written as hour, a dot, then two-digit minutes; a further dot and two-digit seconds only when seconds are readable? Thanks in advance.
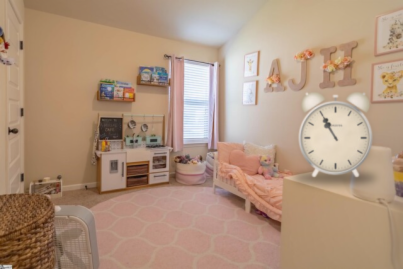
10.55
